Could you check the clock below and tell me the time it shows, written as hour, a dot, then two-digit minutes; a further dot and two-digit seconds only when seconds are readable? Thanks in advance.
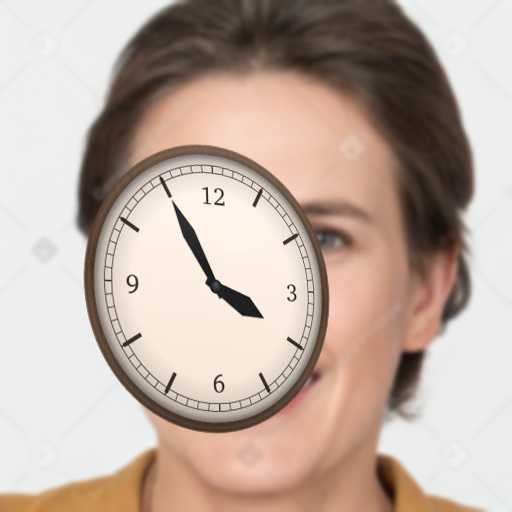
3.55
